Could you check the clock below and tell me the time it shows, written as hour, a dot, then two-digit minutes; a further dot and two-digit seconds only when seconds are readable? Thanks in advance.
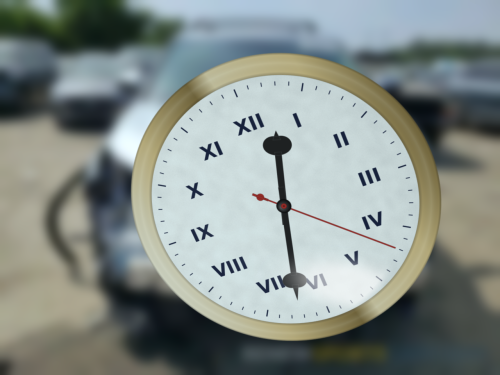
12.32.22
